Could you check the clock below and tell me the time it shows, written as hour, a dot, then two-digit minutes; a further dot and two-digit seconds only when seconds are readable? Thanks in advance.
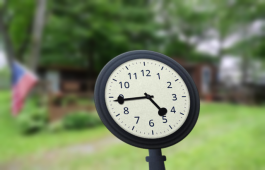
4.44
